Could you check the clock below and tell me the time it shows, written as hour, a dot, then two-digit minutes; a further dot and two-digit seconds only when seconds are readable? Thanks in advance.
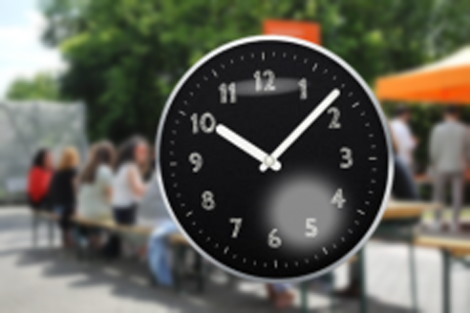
10.08
